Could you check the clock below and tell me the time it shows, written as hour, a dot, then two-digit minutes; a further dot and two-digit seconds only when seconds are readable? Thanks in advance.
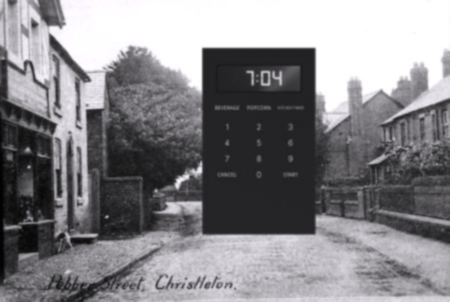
7.04
